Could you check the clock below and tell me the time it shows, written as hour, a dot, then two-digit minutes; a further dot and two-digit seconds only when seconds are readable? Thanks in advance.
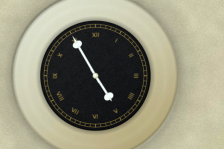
4.55
